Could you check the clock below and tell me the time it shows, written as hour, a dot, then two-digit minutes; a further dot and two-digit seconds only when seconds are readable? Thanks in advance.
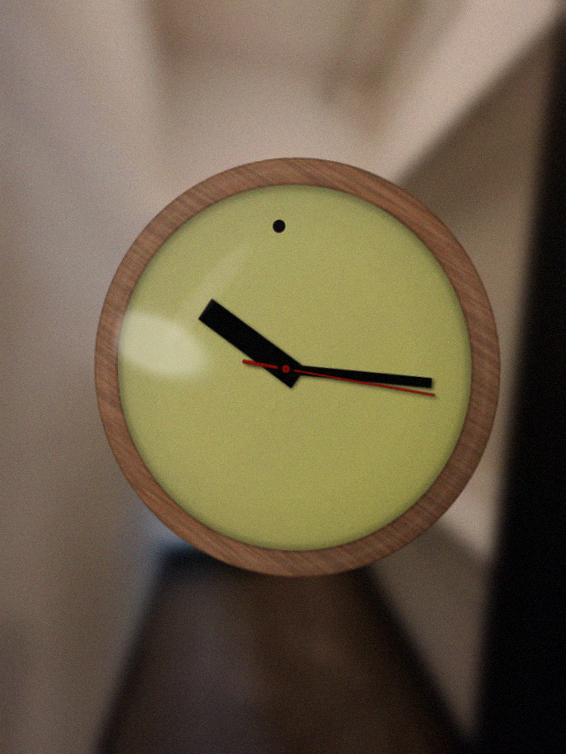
10.16.17
